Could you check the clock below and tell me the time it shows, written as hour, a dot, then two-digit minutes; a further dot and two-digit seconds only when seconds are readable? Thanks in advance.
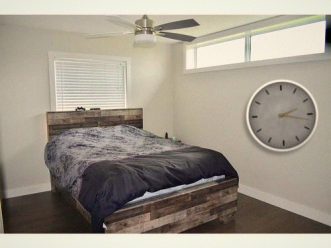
2.17
